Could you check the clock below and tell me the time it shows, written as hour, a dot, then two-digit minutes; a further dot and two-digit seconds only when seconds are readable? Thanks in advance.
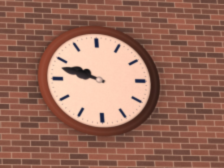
9.48
